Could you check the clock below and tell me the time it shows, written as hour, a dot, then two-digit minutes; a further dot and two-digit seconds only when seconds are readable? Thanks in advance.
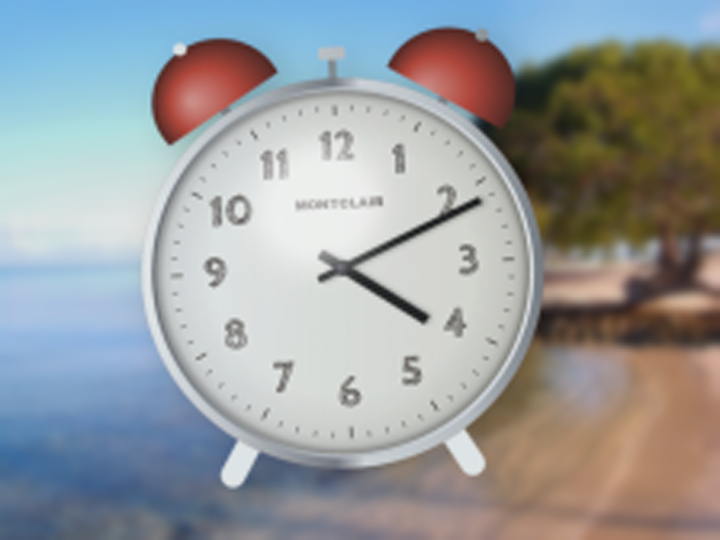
4.11
